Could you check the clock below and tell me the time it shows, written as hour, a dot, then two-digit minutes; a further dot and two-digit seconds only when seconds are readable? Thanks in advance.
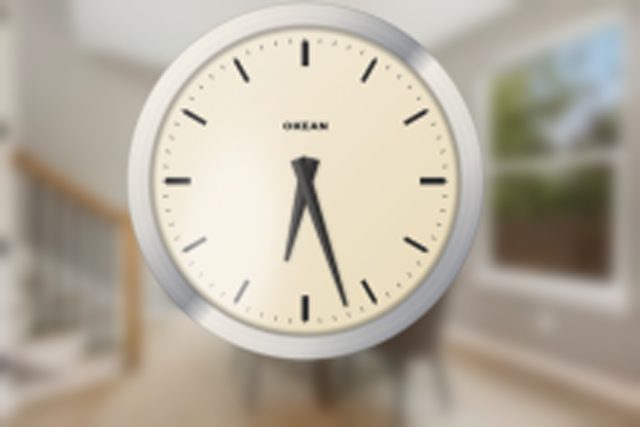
6.27
